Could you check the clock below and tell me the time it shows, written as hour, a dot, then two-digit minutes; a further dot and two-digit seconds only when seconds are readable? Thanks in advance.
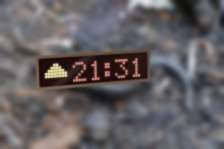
21.31
